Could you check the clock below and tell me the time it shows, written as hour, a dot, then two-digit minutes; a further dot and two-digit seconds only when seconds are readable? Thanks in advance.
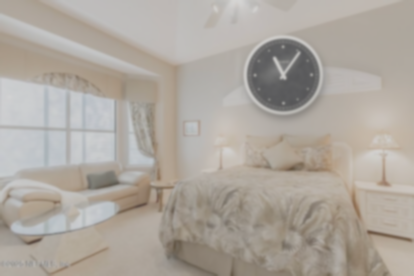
11.06
